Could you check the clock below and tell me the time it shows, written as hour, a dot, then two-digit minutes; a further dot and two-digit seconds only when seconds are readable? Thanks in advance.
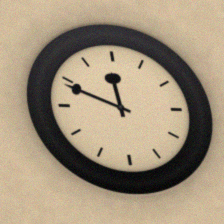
11.49
